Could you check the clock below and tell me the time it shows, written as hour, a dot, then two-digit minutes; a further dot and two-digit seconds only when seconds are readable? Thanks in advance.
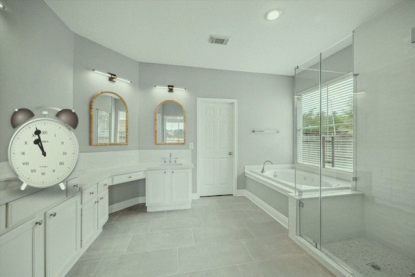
10.57
